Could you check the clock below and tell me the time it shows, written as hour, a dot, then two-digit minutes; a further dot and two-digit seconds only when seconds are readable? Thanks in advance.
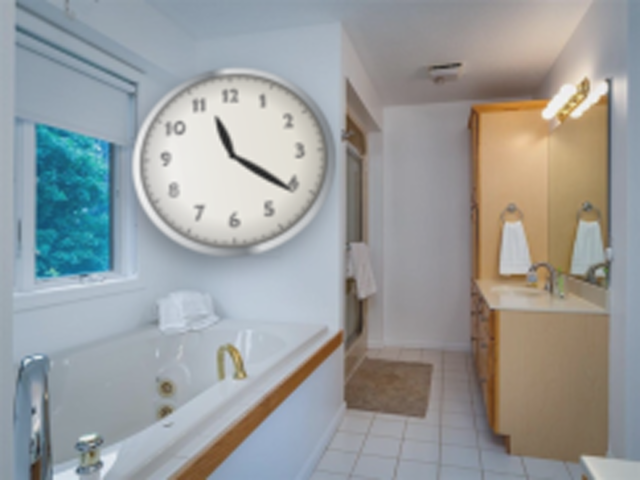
11.21
